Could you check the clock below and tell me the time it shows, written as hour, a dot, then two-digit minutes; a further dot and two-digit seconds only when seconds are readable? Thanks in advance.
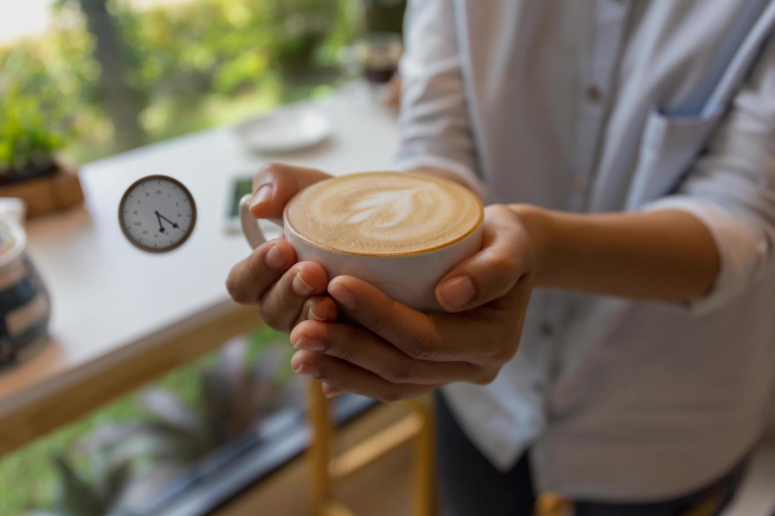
5.20
